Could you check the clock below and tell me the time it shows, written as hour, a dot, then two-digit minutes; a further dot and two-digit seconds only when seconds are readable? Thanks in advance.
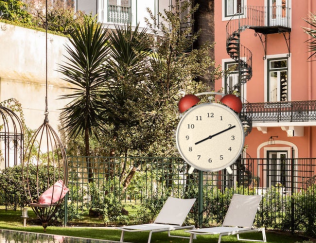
8.11
